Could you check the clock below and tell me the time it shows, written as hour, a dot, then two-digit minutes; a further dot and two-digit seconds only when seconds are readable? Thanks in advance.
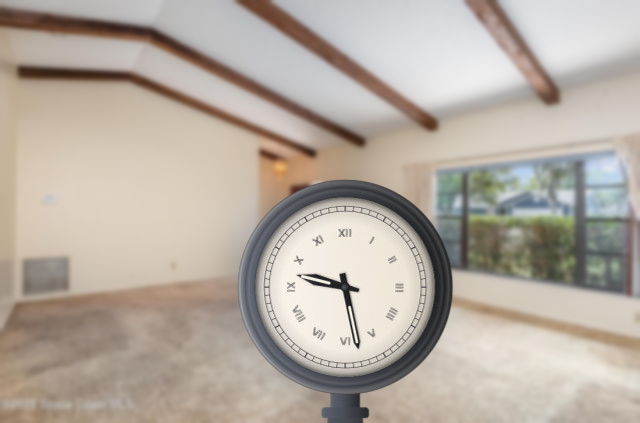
9.28
